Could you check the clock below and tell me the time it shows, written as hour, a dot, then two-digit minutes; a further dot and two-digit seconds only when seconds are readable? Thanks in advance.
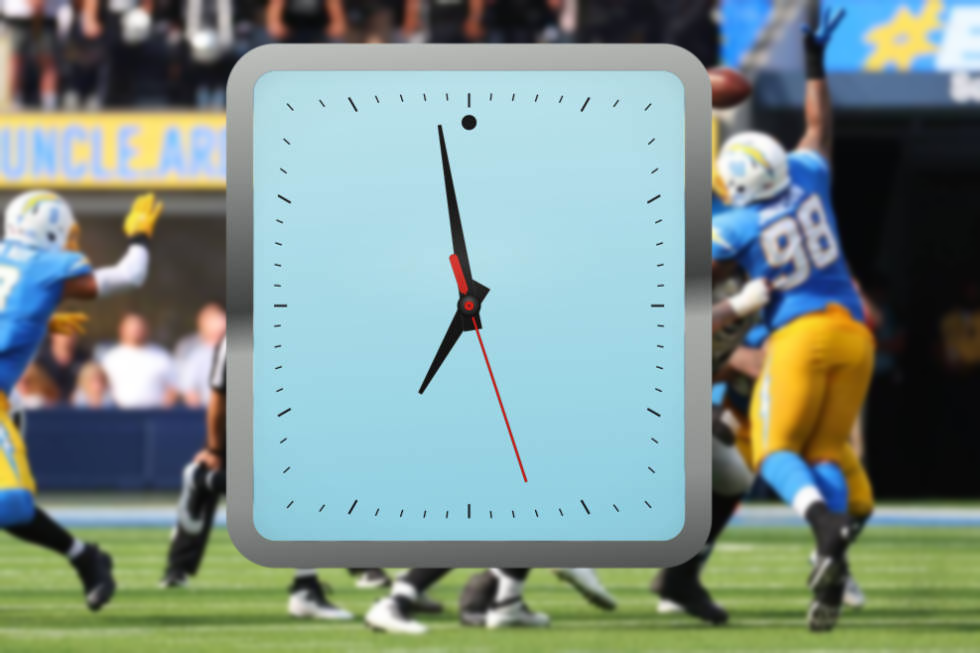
6.58.27
